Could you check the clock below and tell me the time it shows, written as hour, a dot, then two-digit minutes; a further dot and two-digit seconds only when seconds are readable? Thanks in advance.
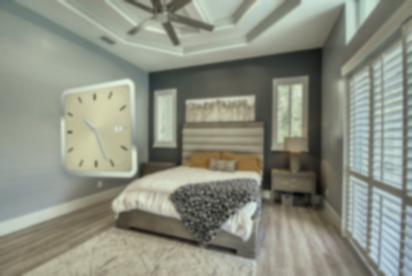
10.26
